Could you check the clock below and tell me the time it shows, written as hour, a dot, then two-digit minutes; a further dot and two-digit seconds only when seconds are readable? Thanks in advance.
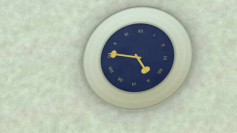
4.46
